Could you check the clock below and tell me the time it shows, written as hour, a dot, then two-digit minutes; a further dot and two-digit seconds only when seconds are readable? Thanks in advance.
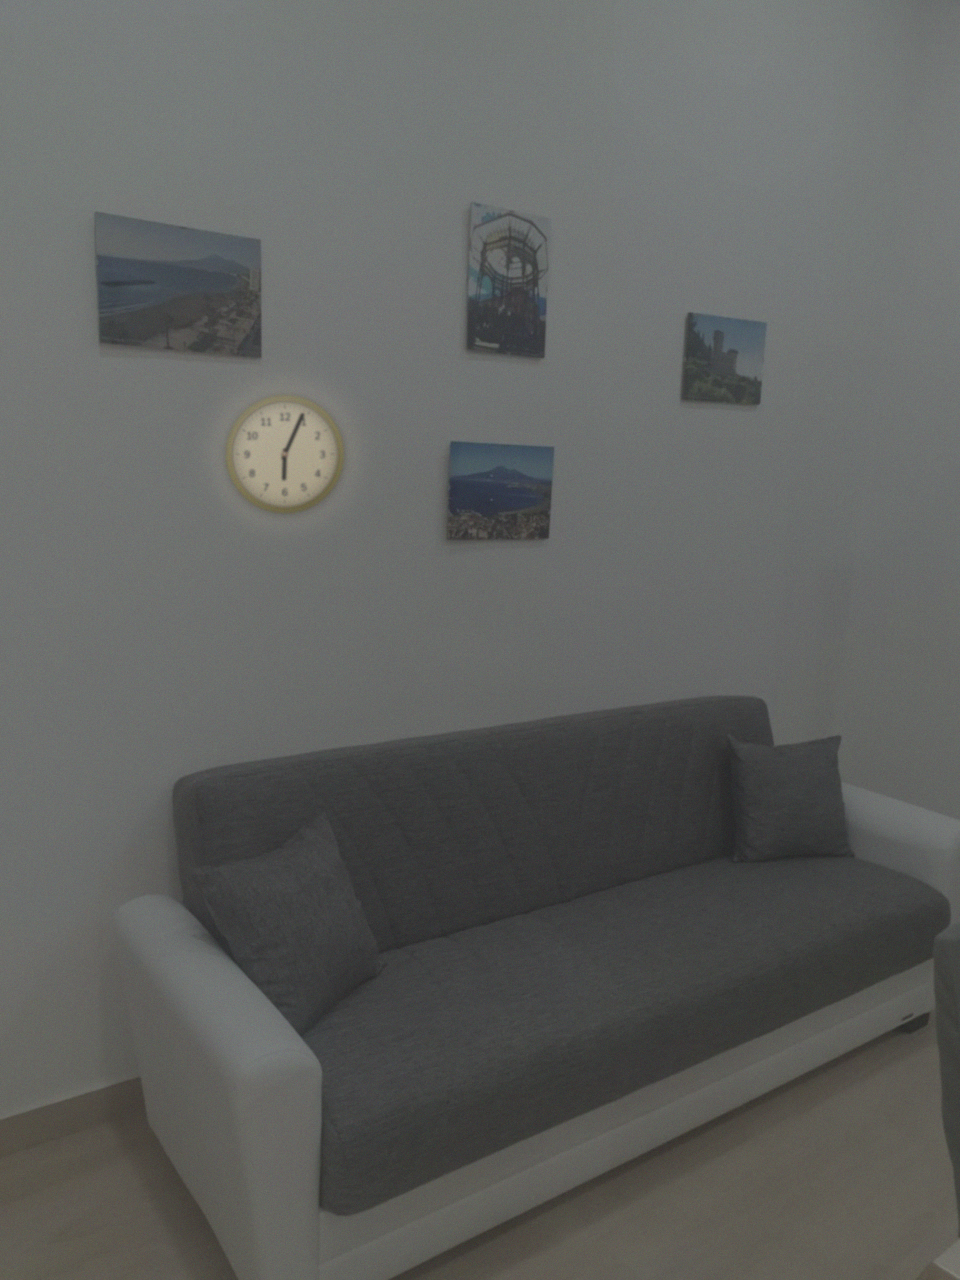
6.04
